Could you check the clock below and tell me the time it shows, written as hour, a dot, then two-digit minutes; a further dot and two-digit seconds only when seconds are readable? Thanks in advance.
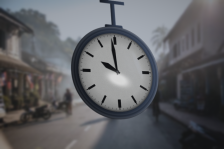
9.59
